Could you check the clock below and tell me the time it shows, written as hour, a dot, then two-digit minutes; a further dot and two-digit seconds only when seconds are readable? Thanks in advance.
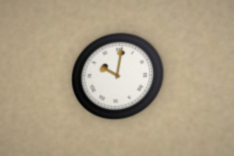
10.01
